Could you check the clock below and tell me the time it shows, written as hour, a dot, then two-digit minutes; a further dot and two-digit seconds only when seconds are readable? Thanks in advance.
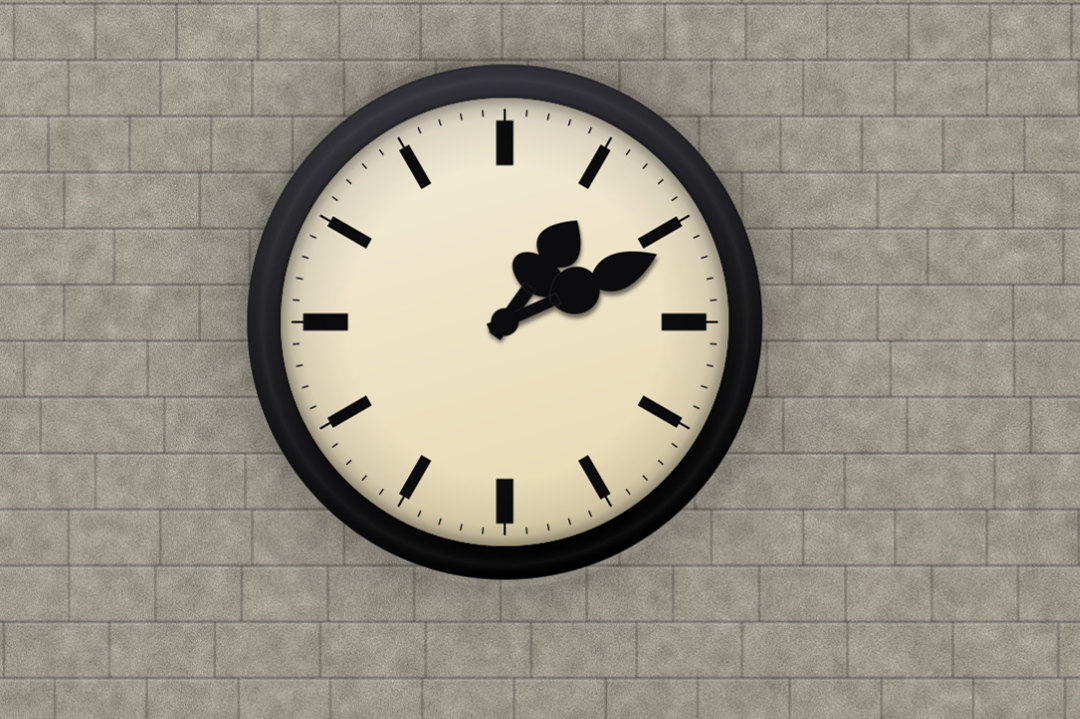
1.11
